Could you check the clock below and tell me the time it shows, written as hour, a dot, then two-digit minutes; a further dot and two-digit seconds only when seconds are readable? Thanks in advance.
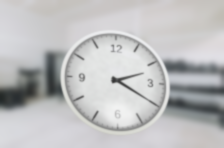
2.20
